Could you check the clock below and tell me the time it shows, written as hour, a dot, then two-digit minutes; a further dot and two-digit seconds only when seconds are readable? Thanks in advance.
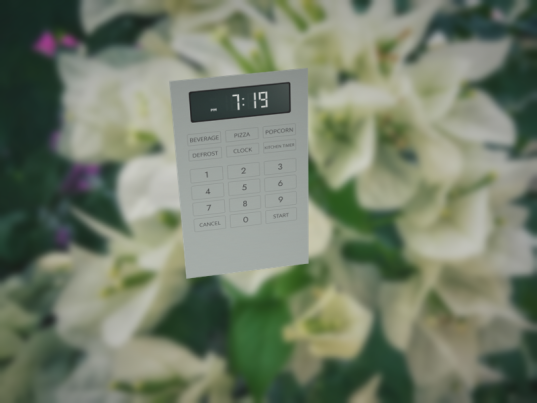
7.19
